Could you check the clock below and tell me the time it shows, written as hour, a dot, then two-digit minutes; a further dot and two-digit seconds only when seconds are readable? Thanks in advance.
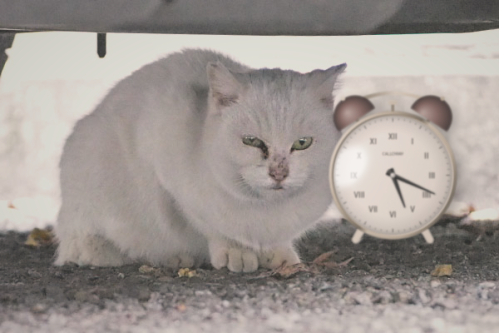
5.19
